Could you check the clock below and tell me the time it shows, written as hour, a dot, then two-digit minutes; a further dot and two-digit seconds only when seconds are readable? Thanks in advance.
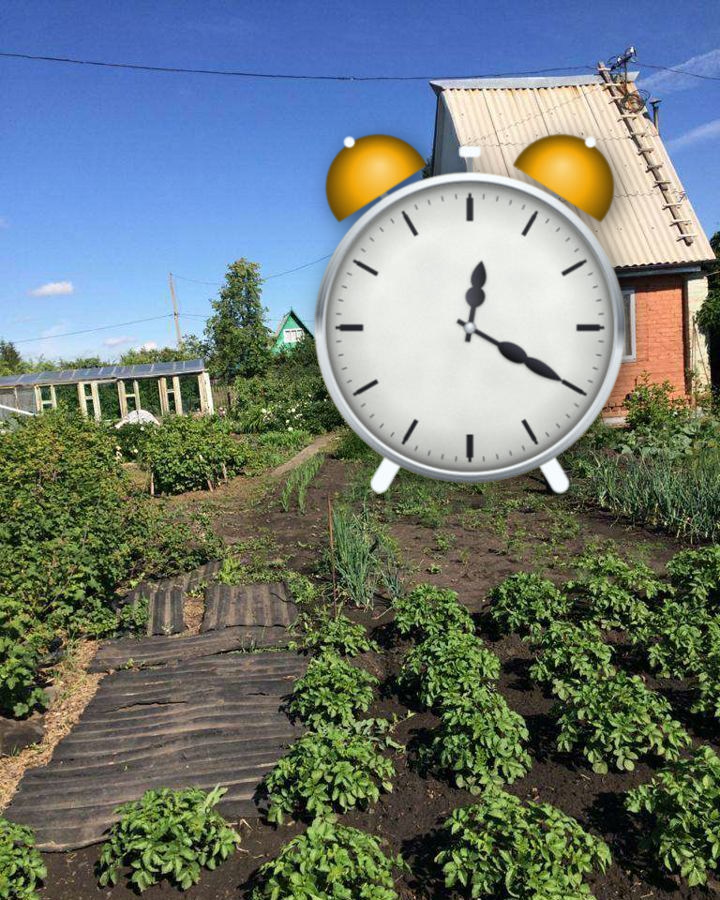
12.20
